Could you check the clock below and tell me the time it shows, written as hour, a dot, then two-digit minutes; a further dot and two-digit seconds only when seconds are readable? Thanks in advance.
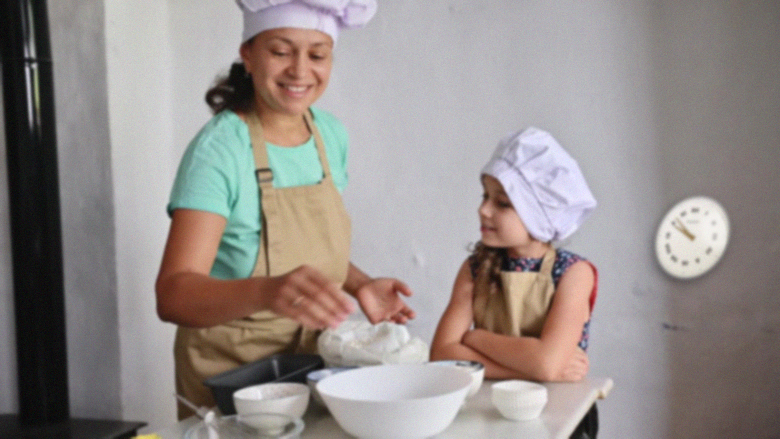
9.52
